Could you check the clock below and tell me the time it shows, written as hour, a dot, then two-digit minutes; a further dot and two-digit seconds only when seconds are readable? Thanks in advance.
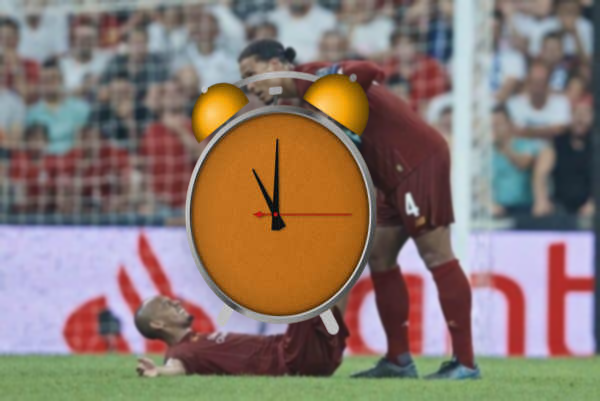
11.00.15
